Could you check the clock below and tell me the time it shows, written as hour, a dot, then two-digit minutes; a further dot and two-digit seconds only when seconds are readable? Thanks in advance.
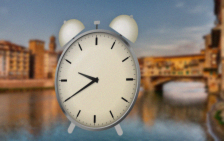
9.40
